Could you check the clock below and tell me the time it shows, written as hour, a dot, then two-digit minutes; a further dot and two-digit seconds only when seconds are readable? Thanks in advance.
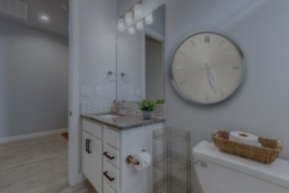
5.27
